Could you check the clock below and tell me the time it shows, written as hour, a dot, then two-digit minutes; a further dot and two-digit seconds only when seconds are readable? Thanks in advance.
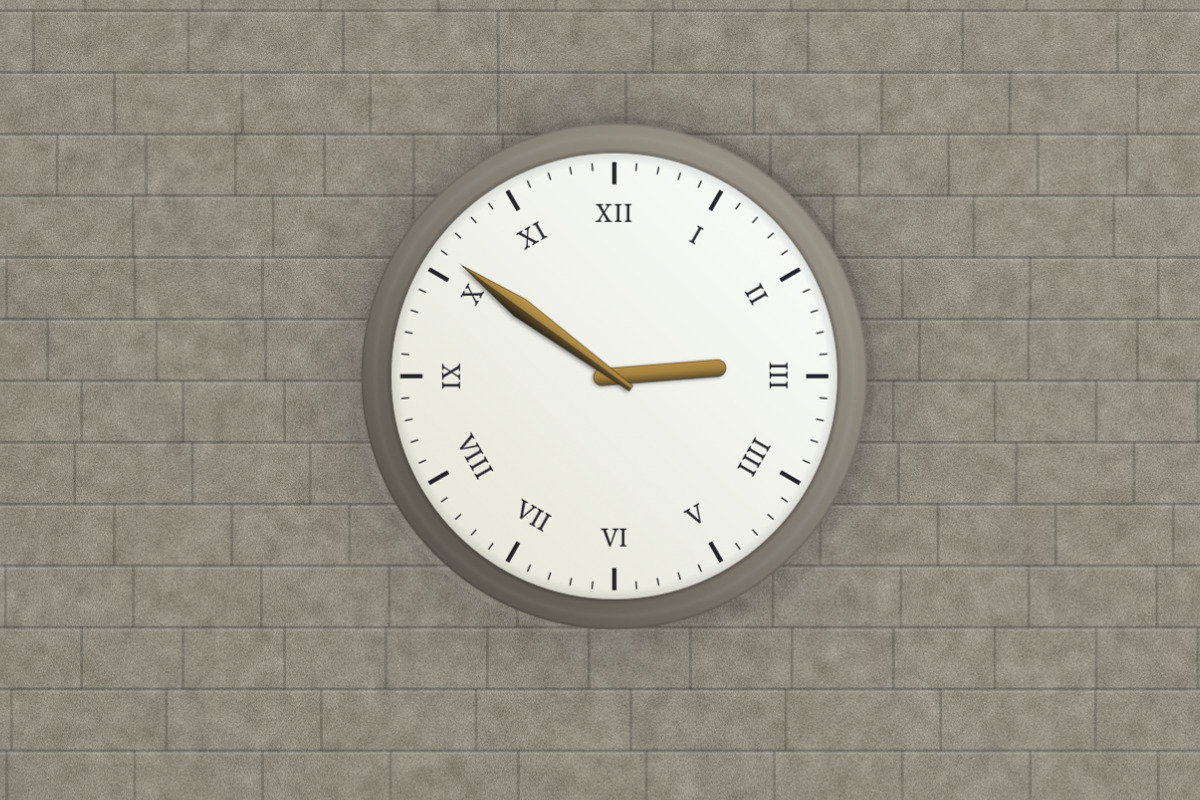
2.51
